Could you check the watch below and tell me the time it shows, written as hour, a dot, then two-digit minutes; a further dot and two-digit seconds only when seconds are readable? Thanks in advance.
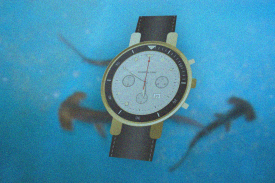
5.50
